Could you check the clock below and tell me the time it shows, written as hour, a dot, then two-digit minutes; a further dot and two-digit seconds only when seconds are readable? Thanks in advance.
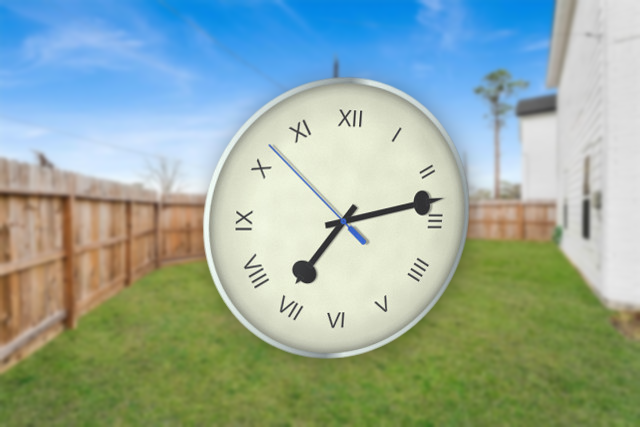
7.12.52
